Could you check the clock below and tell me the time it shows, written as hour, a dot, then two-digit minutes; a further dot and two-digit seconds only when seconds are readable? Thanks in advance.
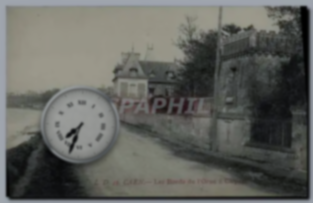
7.33
